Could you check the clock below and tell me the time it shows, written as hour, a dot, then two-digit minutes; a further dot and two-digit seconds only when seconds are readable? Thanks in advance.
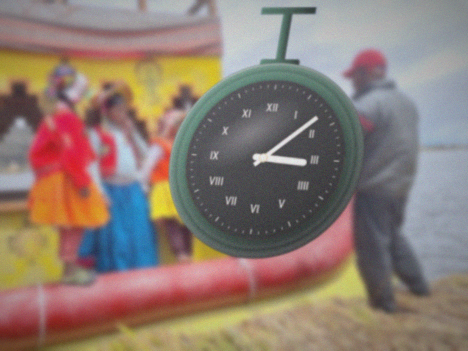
3.08
